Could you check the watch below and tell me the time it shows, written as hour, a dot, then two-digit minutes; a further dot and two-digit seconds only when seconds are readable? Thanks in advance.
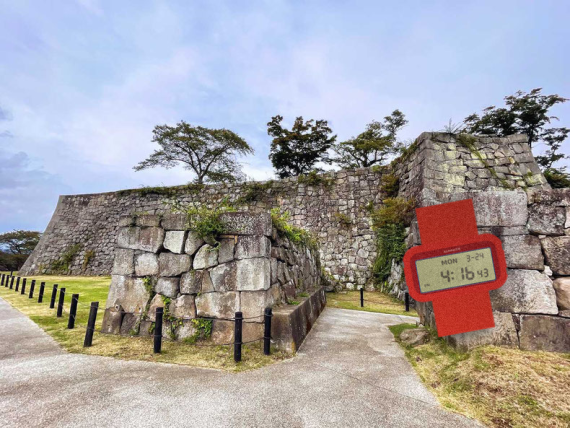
4.16.43
